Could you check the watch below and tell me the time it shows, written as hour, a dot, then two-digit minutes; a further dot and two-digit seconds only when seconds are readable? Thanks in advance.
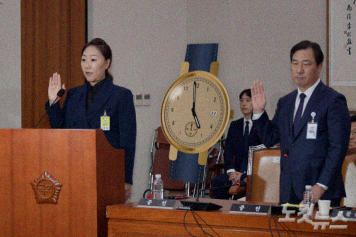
4.59
